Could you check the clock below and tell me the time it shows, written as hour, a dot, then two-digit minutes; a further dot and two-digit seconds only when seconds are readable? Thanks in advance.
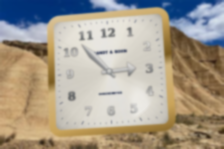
2.53
